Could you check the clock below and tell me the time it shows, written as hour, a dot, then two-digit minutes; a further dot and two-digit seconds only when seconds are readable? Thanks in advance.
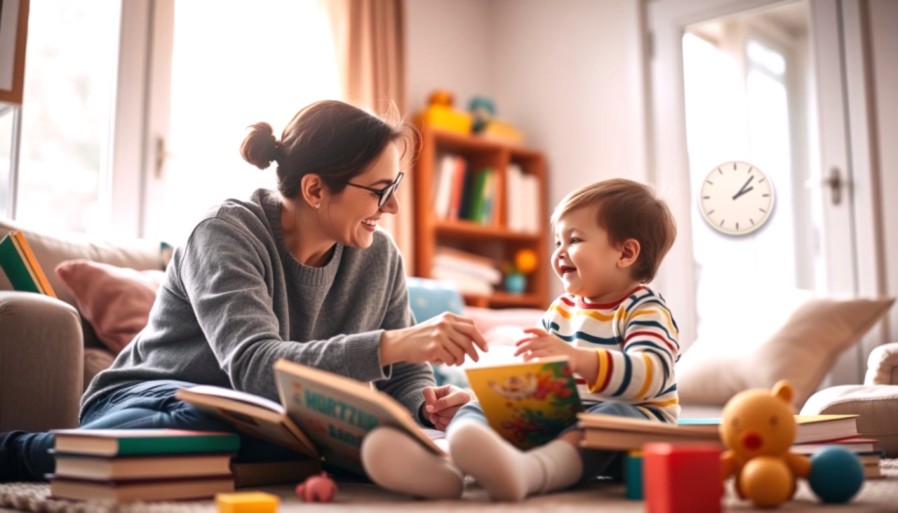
2.07
